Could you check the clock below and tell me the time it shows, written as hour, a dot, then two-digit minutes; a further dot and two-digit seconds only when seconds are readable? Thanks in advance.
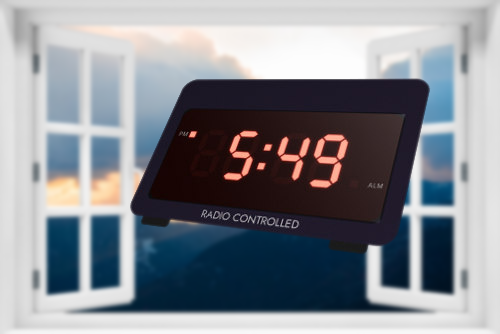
5.49
